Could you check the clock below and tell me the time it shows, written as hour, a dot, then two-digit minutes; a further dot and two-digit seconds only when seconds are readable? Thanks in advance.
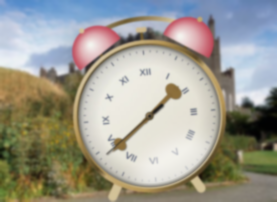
1.38.39
